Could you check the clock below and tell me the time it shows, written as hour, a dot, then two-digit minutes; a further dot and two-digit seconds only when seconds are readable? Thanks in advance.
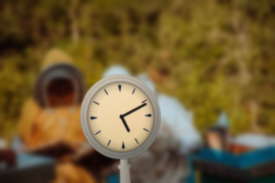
5.11
